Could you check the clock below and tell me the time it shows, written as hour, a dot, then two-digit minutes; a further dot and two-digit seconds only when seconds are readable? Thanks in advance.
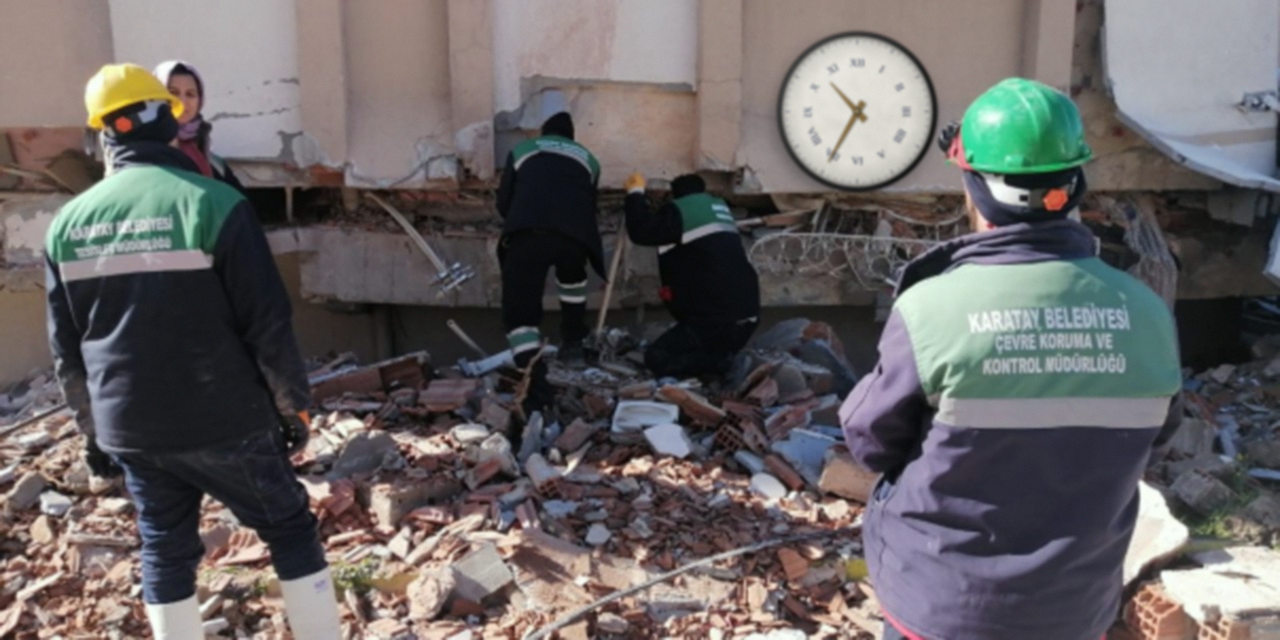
10.35
